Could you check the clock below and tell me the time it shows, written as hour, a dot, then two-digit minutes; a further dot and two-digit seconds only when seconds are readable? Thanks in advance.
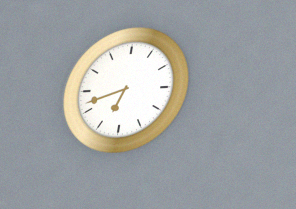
6.42
